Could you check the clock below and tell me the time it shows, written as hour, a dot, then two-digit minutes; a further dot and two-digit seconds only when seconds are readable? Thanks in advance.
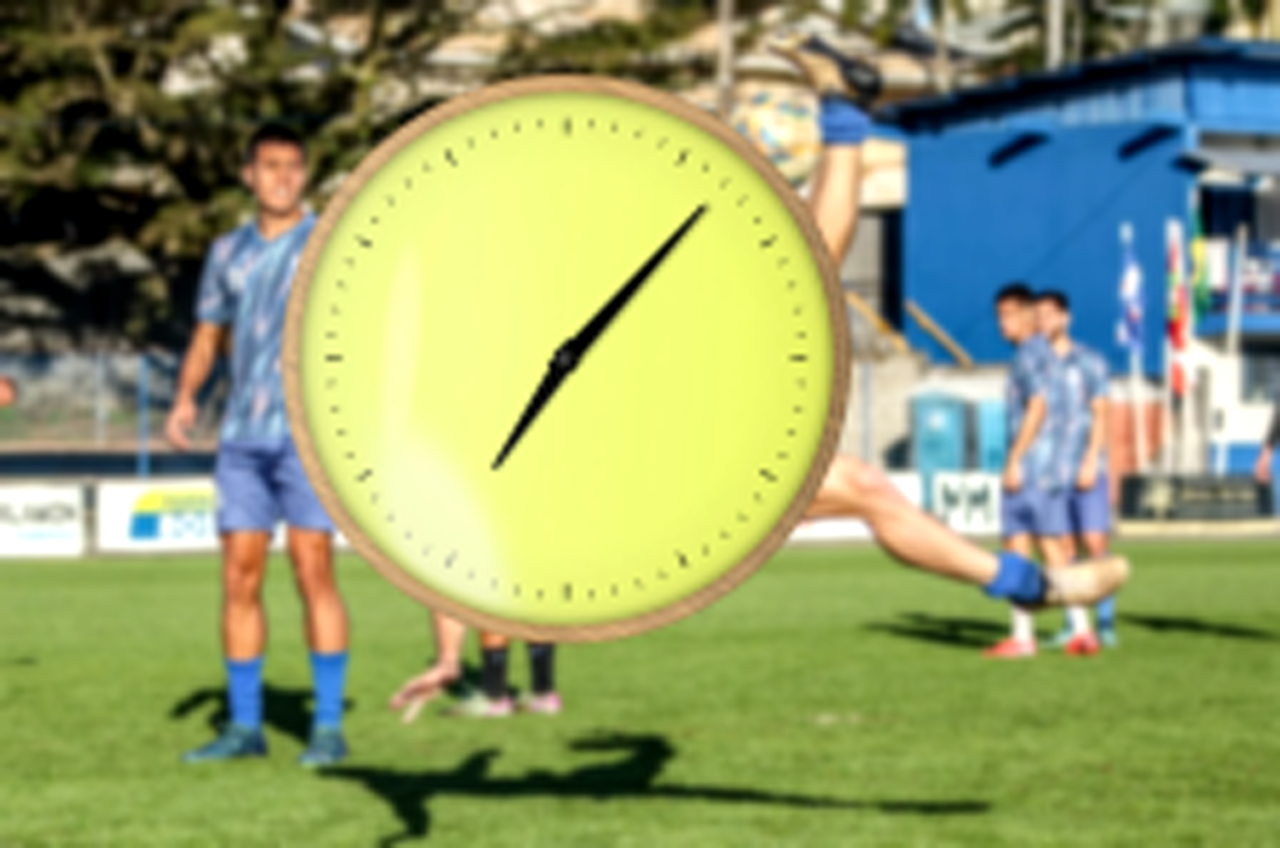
7.07
